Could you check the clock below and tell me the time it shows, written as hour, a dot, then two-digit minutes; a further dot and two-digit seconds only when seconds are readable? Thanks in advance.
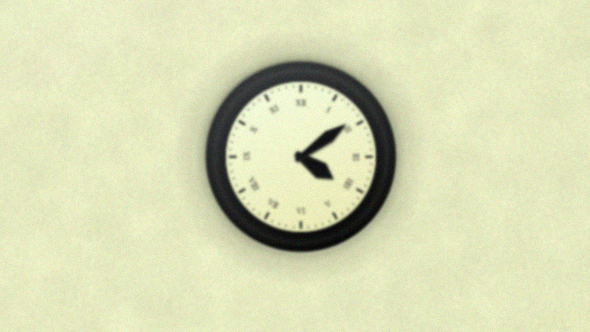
4.09
